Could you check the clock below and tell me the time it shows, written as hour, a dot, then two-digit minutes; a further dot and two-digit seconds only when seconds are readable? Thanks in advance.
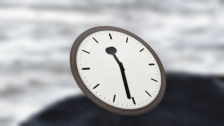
11.31
